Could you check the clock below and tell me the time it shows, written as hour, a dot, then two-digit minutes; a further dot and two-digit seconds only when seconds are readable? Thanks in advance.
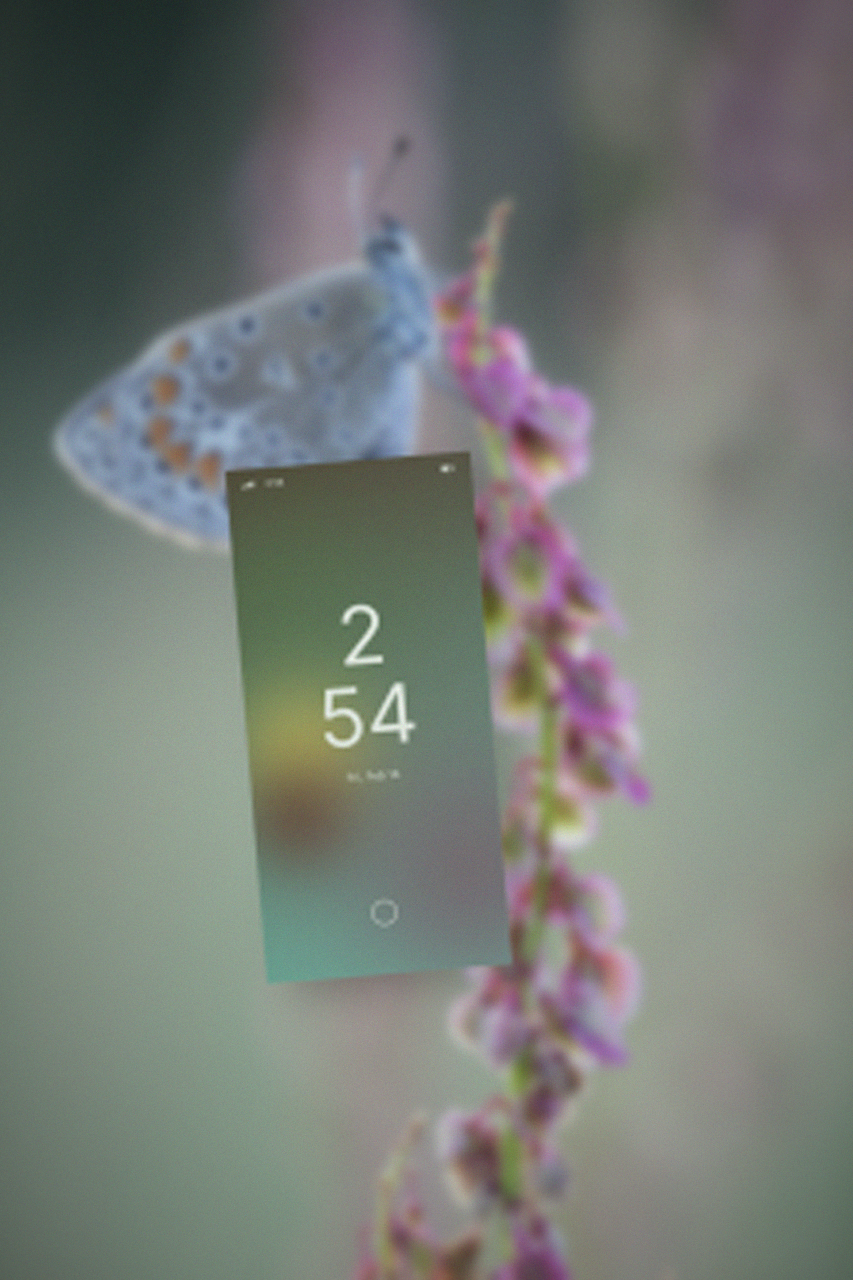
2.54
